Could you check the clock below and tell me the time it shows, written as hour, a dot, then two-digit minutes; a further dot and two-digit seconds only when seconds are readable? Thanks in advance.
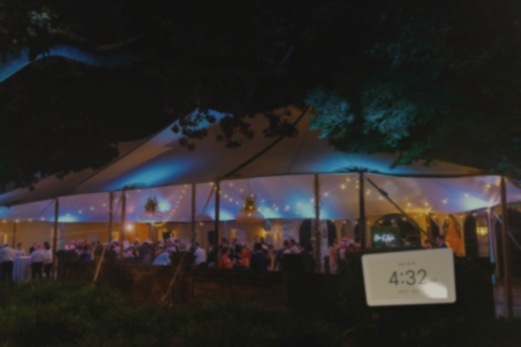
4.32
